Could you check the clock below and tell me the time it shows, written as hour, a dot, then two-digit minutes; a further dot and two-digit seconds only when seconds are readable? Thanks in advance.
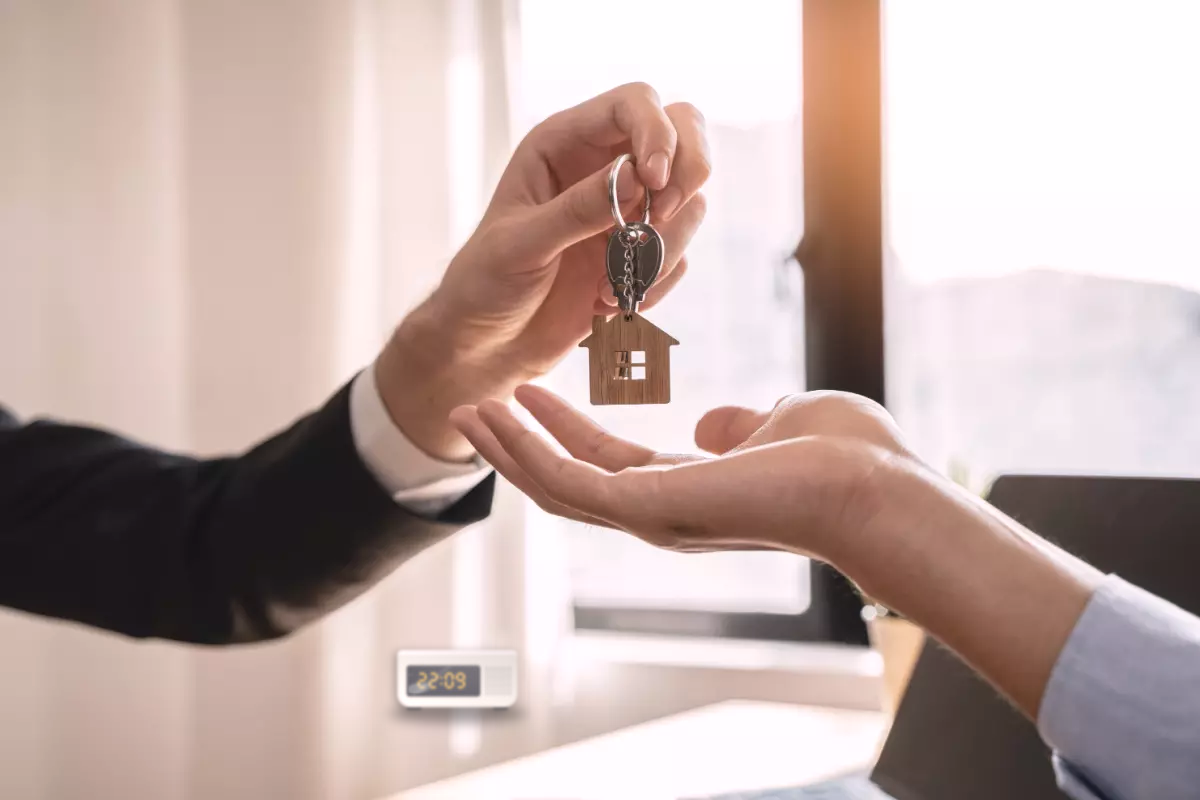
22.09
